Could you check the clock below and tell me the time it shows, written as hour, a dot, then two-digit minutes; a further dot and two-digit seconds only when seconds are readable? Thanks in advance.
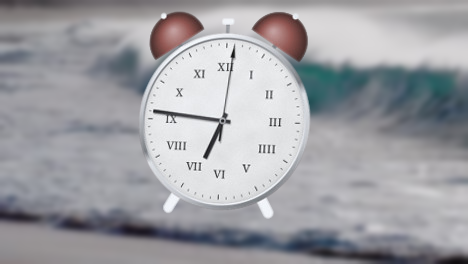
6.46.01
